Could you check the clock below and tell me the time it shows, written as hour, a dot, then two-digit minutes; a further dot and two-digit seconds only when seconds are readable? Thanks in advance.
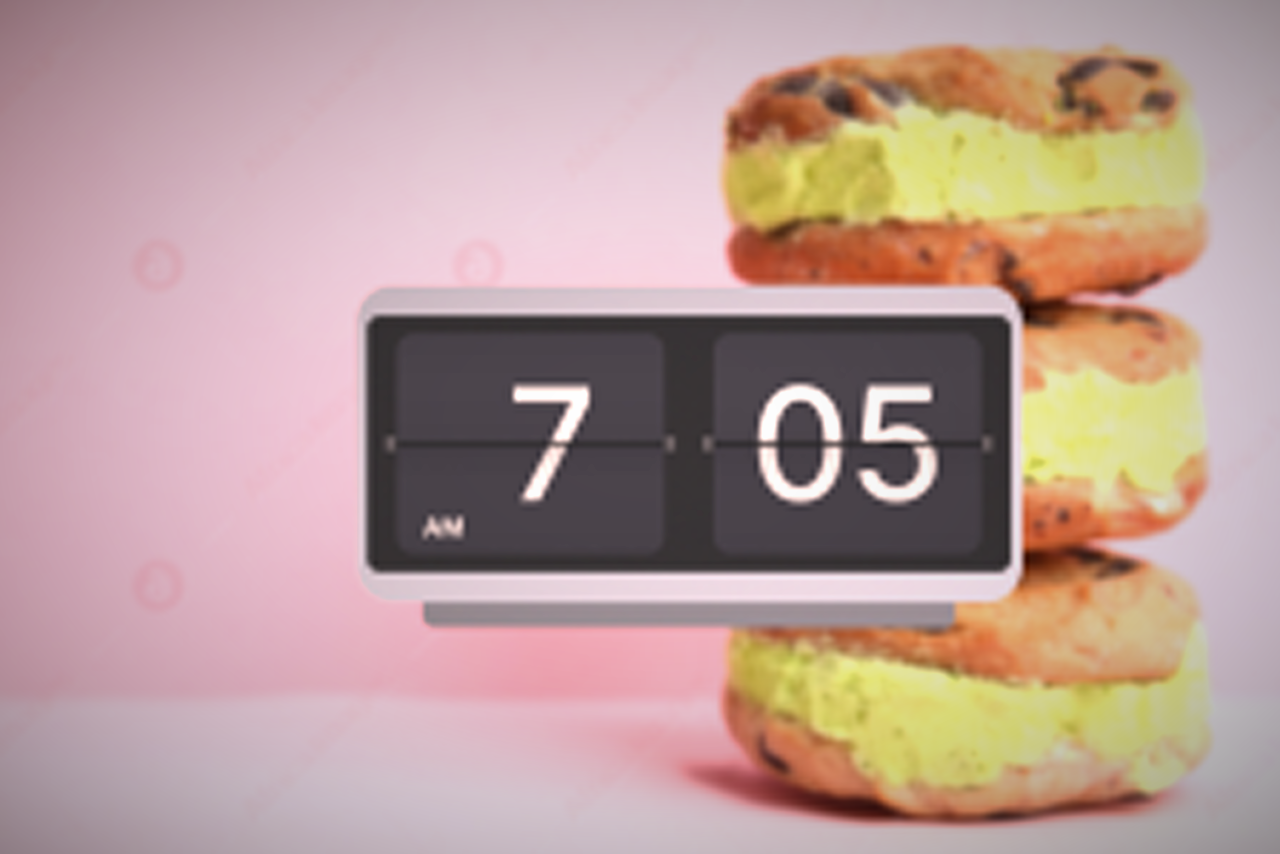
7.05
